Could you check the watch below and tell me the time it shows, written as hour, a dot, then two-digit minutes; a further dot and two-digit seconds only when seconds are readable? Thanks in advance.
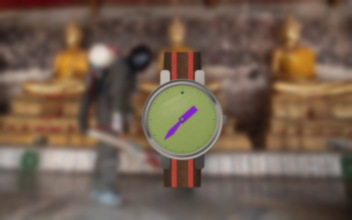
1.37
